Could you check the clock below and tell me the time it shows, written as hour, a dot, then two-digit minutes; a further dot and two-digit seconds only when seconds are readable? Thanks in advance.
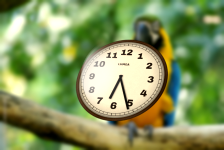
6.26
